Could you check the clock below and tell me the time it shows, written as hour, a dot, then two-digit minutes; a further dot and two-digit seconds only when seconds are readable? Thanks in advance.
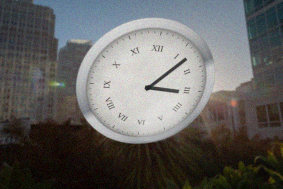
3.07
